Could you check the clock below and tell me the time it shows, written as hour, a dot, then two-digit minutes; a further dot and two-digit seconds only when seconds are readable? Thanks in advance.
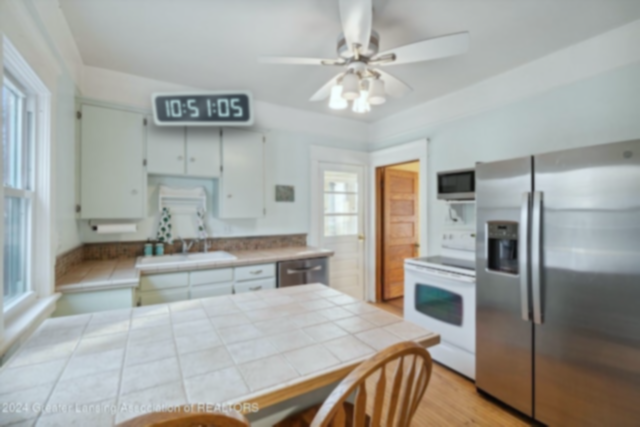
10.51.05
